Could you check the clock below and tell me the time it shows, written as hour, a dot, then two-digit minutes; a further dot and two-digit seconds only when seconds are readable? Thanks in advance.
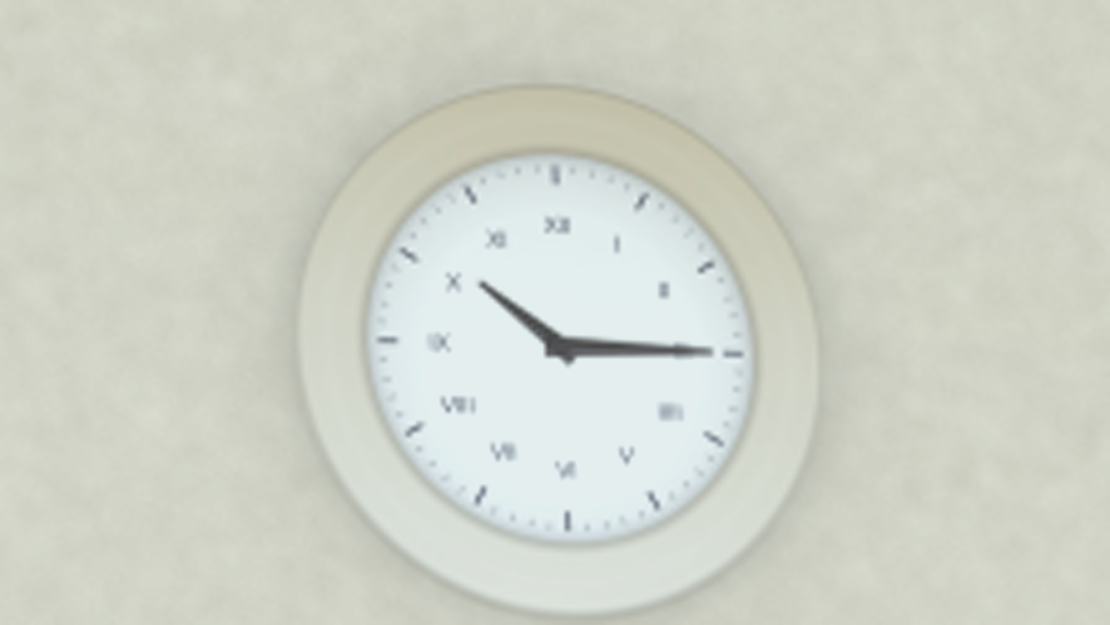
10.15
